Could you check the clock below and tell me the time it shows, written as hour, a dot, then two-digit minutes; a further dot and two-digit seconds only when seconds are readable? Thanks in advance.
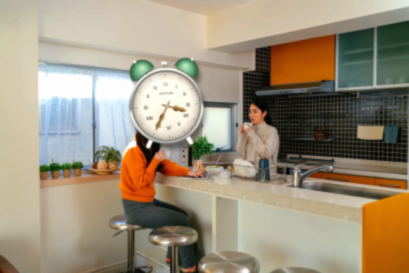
3.35
